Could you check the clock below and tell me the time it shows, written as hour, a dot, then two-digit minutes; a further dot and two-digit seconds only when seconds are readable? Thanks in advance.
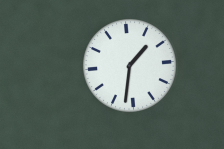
1.32
